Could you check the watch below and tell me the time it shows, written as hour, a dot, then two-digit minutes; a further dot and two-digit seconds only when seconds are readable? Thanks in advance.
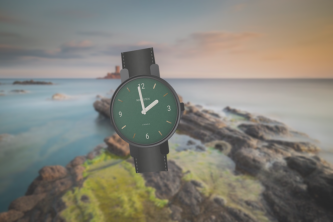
1.59
